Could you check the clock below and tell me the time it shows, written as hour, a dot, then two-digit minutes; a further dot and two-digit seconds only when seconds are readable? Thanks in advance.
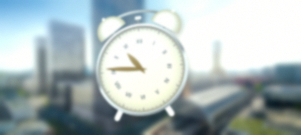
10.46
